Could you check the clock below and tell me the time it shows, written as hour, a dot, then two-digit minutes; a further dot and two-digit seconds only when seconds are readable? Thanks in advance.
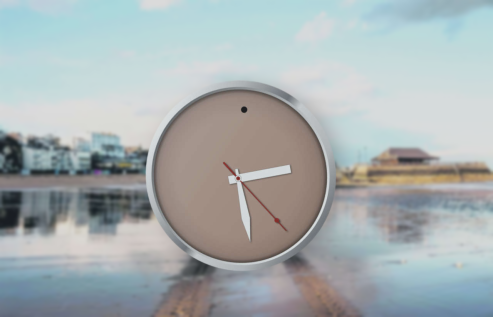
2.27.22
